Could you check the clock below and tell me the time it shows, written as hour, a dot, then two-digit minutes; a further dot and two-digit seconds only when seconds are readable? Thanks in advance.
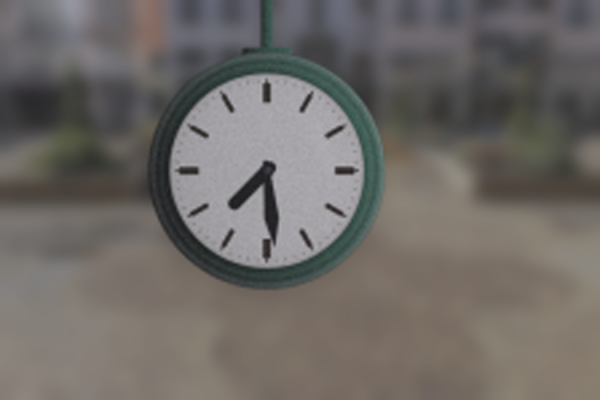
7.29
